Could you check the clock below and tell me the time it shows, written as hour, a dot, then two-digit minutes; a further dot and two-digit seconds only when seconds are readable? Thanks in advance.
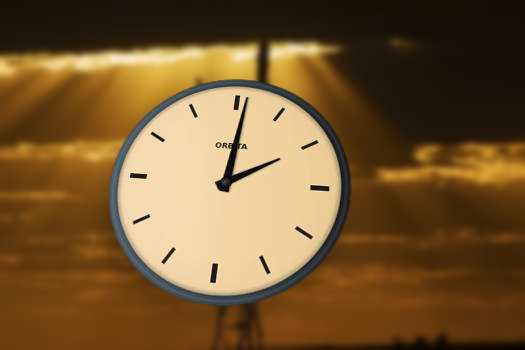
2.01
